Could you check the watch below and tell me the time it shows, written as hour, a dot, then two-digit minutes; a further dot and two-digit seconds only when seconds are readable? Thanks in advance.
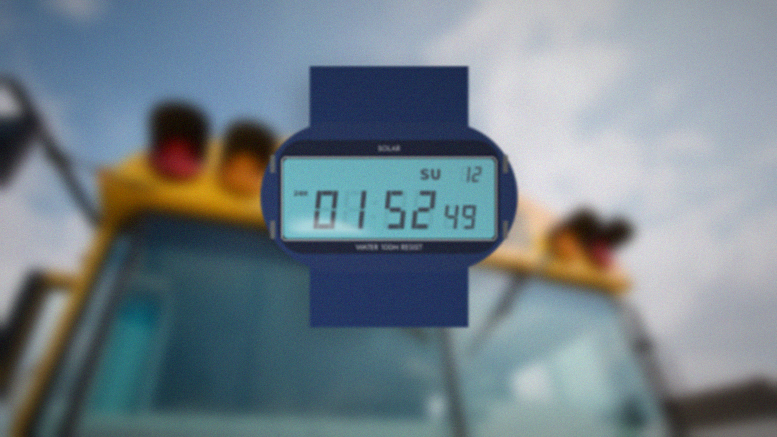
1.52.49
